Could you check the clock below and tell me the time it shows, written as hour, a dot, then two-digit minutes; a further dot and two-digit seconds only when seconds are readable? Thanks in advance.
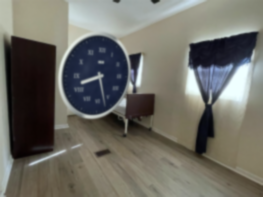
8.27
